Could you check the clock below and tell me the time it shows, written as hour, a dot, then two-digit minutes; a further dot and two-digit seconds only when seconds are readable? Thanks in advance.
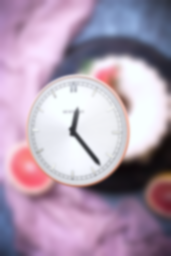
12.23
